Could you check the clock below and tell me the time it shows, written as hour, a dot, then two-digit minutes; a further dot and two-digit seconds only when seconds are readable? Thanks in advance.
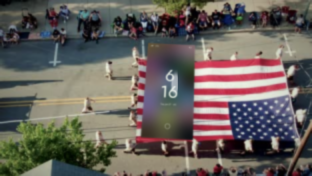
6.16
